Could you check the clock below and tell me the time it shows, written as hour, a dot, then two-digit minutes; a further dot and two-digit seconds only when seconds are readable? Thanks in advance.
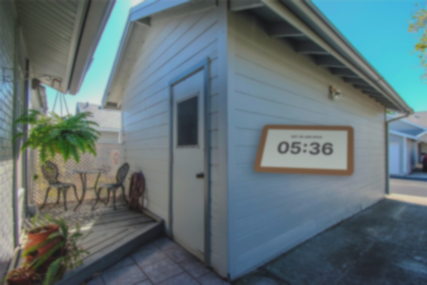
5.36
